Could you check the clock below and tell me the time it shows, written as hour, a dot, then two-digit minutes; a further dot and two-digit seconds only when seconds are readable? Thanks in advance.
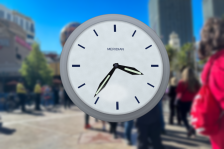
3.36
